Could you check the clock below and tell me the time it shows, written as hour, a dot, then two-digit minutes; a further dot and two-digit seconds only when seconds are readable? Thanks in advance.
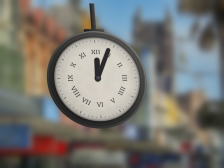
12.04
